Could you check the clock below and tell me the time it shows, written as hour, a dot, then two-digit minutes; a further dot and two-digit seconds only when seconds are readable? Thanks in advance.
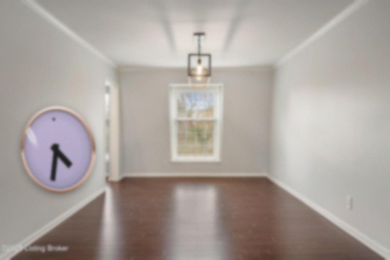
4.32
